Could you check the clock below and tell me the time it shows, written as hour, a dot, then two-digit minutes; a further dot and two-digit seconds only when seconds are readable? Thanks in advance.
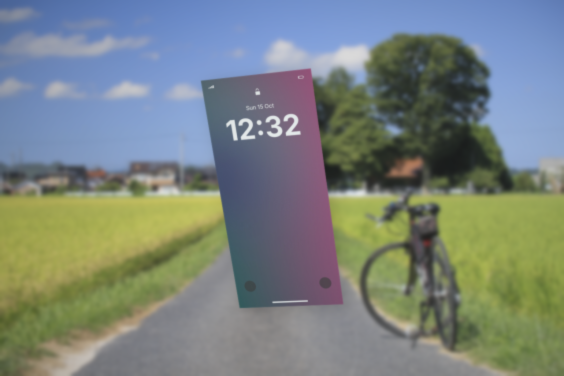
12.32
